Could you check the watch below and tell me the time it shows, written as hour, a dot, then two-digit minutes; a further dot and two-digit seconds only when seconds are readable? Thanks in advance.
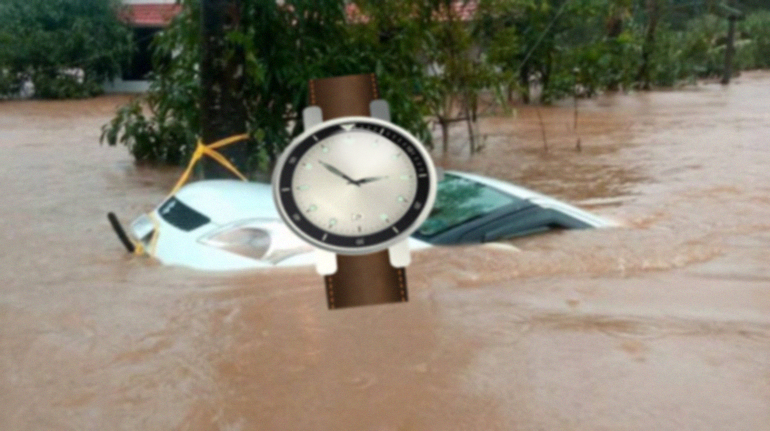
2.52
